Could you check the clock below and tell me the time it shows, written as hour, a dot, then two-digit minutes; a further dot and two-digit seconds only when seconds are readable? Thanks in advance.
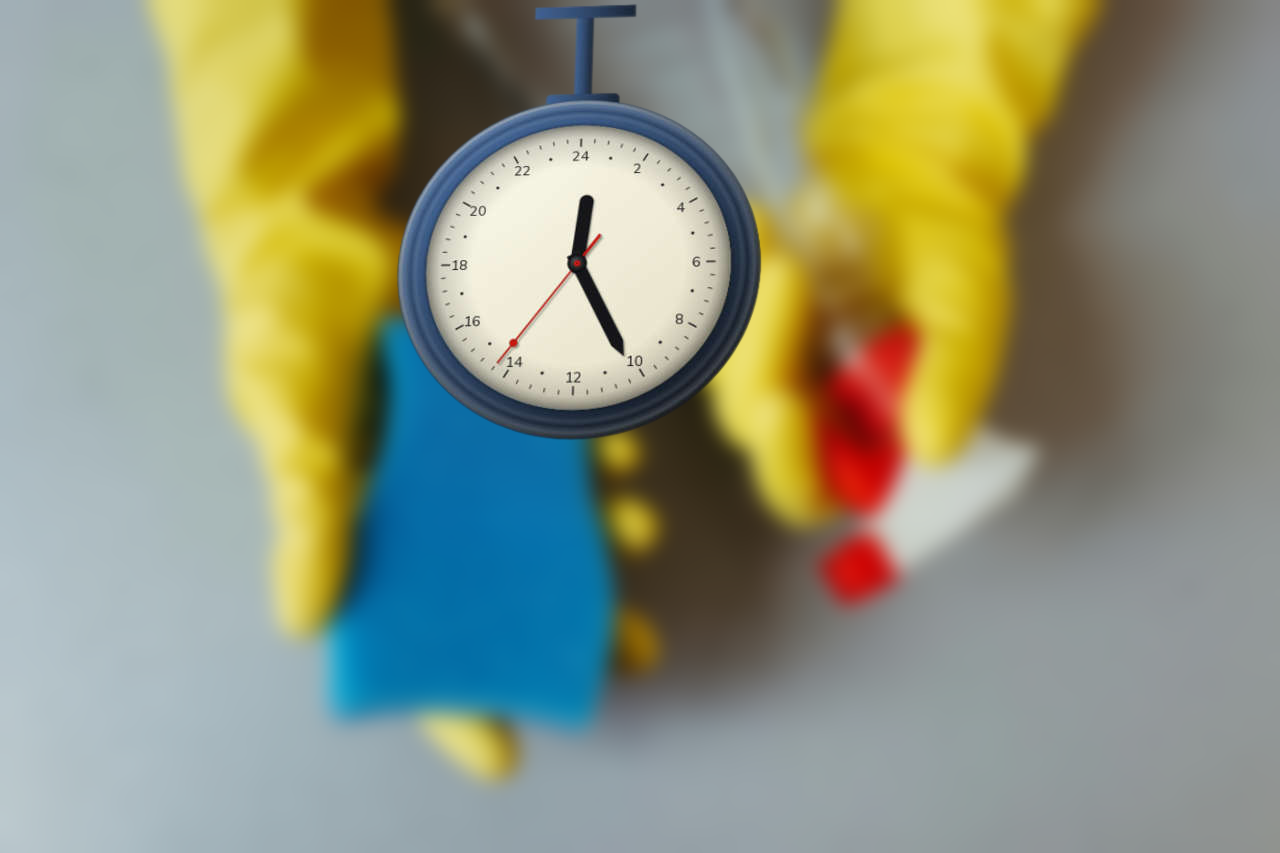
0.25.36
